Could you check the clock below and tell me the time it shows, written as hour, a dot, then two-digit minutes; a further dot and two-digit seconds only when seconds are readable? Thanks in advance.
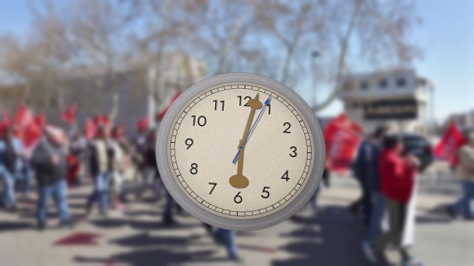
6.02.04
